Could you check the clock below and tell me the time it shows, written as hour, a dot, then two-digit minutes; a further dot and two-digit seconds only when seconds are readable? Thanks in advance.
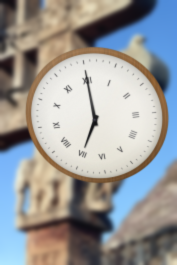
7.00
